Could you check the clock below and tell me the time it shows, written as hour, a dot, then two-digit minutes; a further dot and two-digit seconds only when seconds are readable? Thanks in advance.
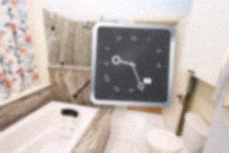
9.26
